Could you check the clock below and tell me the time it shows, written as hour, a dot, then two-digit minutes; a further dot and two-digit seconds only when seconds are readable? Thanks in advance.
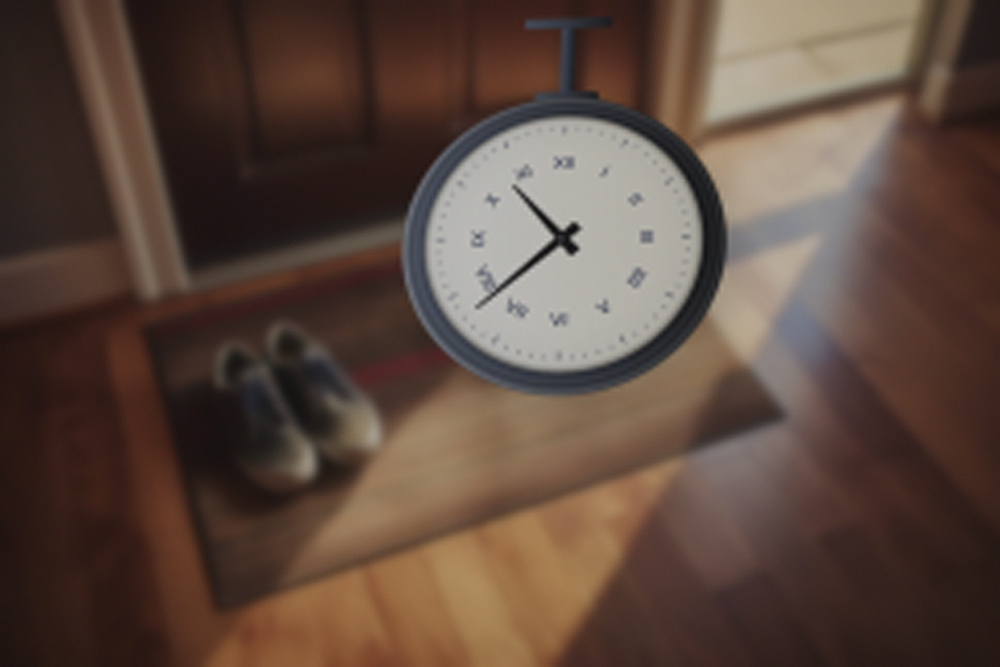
10.38
